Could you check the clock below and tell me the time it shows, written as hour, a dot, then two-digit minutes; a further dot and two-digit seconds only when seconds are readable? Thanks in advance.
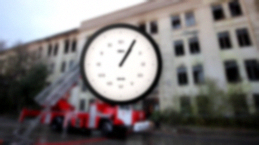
1.05
